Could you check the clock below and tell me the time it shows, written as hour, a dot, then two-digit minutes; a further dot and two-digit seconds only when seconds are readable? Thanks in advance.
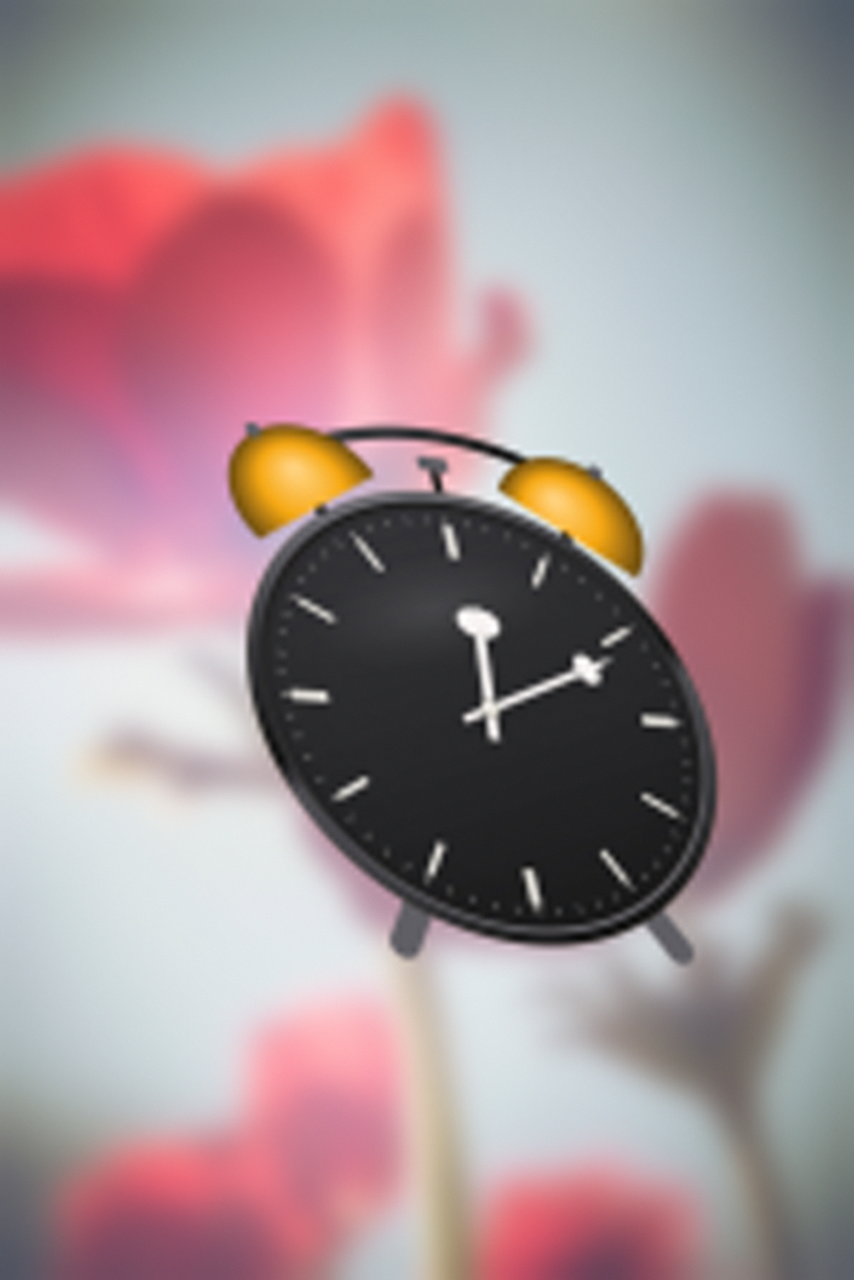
12.11
